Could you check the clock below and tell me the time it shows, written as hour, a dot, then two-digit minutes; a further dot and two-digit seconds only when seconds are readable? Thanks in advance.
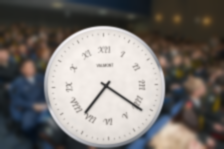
7.21
